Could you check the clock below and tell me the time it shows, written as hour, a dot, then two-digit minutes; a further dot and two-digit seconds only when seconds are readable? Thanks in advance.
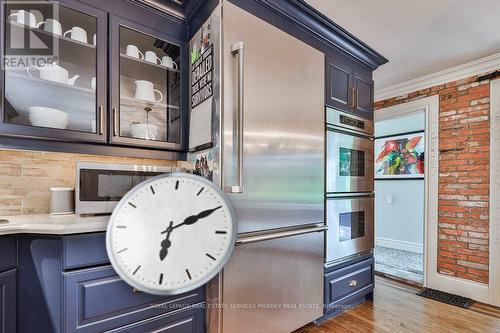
6.10
